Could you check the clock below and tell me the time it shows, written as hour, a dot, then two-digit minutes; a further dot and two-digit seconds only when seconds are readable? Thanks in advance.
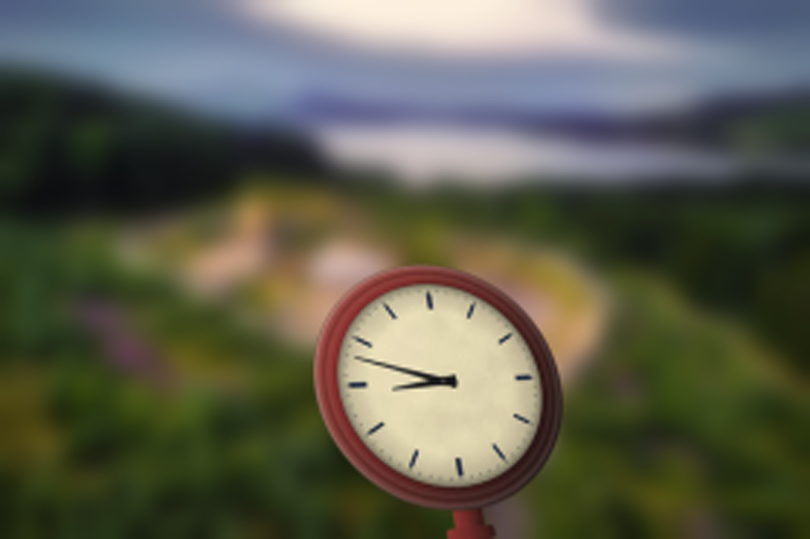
8.48
